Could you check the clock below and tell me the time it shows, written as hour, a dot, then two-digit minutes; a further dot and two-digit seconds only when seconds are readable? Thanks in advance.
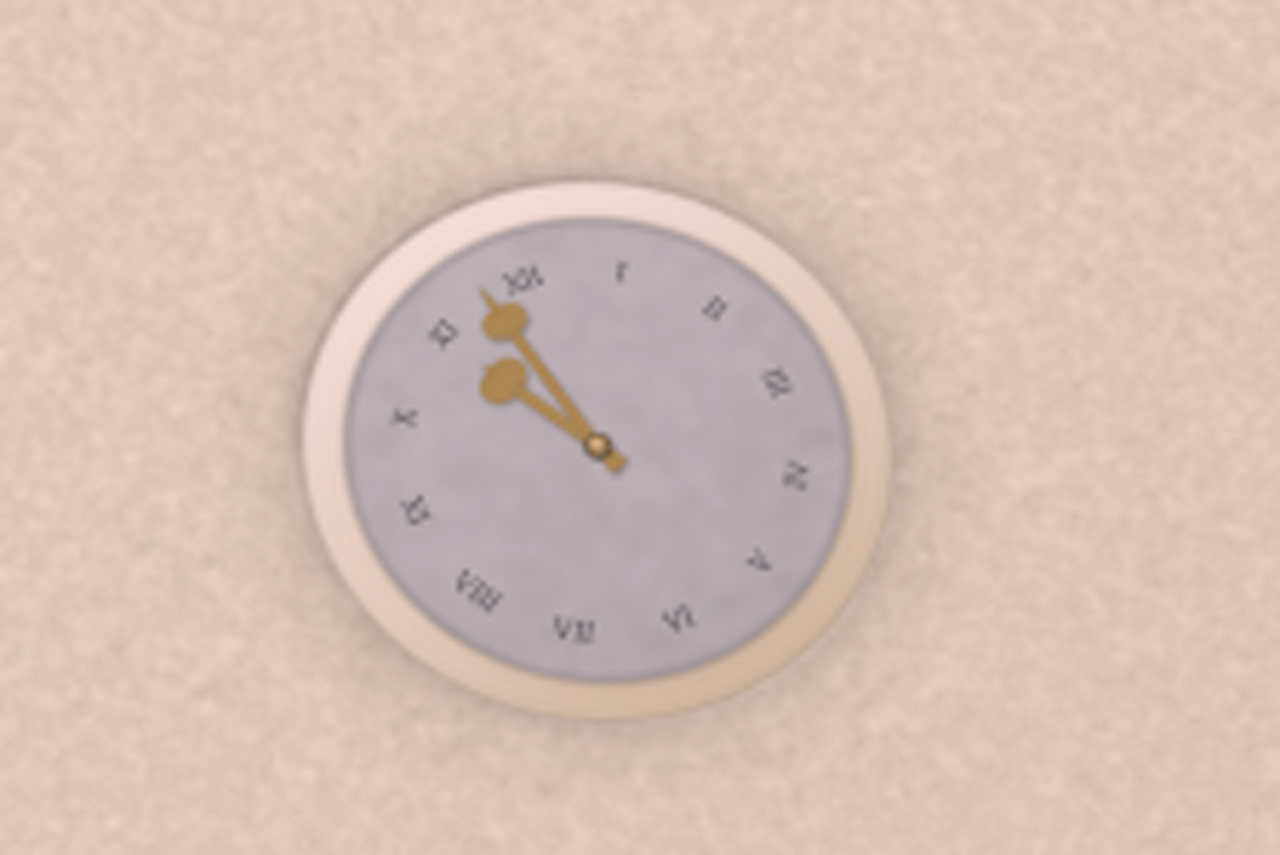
10.58
